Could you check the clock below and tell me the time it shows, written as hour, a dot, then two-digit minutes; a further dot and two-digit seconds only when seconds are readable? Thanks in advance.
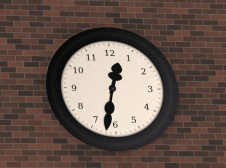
12.32
